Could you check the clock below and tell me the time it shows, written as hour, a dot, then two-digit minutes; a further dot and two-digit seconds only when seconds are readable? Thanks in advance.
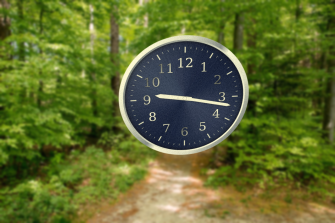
9.17
